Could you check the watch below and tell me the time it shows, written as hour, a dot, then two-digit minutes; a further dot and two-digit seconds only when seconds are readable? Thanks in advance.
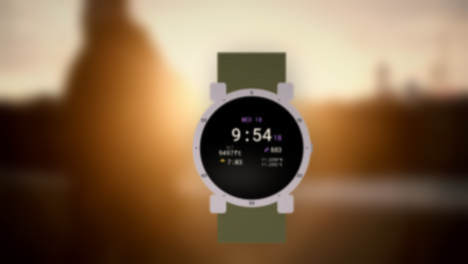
9.54
